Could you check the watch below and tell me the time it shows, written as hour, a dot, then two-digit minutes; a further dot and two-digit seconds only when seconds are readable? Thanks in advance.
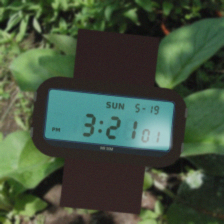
3.21.01
